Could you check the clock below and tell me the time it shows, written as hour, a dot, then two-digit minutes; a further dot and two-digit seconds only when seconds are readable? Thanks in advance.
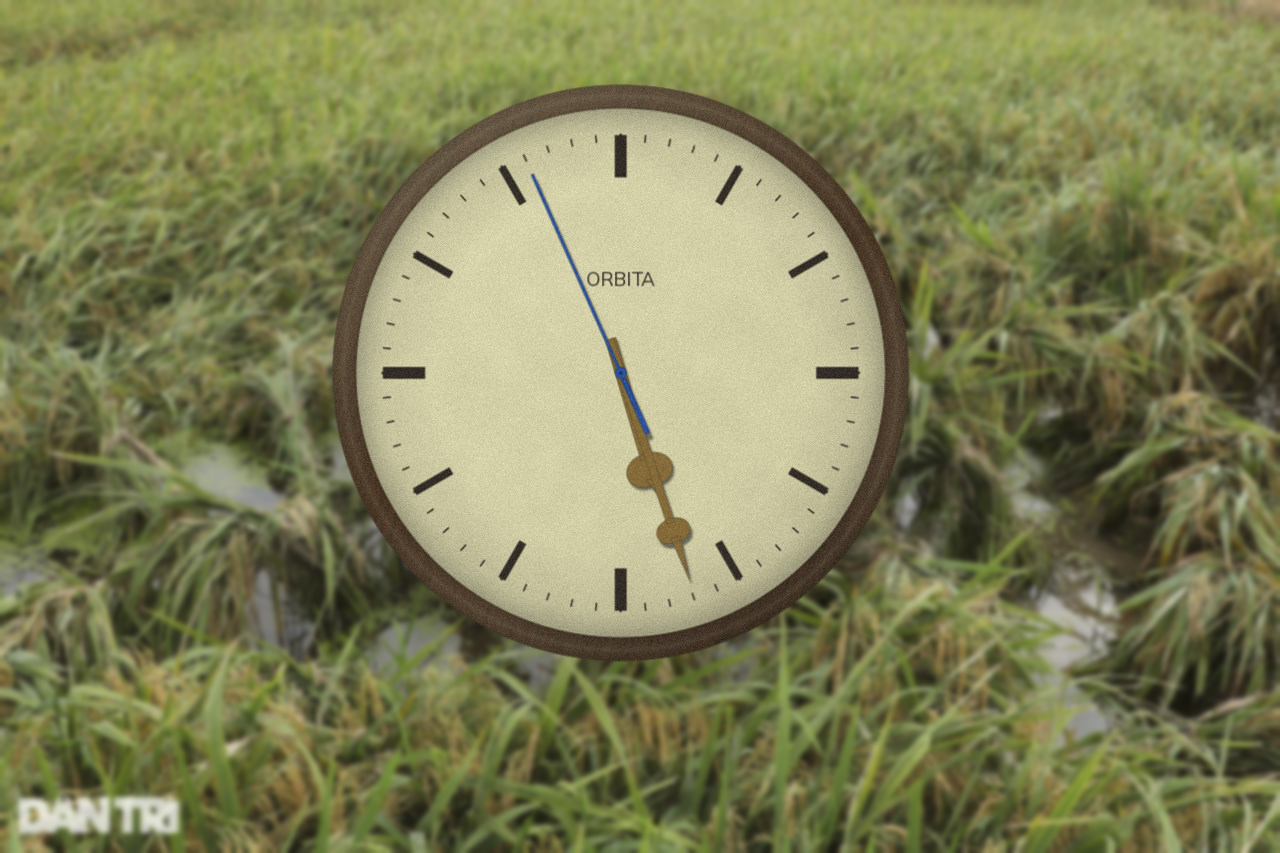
5.26.56
